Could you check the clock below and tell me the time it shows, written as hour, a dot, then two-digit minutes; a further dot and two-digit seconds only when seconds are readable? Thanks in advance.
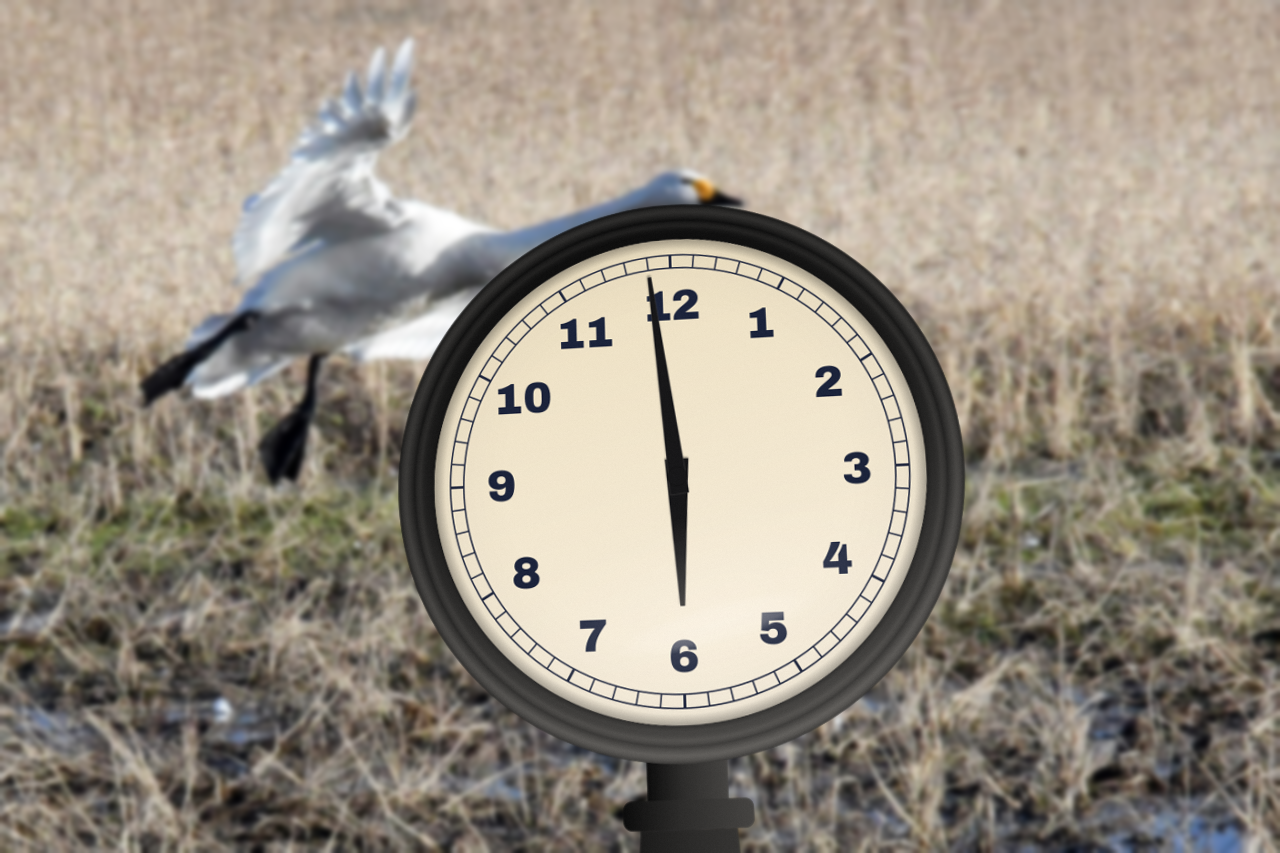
5.59
